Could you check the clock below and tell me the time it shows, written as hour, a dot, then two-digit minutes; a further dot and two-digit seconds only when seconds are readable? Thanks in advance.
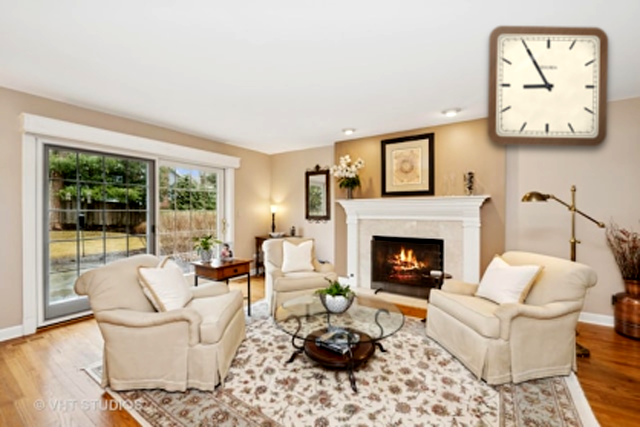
8.55
